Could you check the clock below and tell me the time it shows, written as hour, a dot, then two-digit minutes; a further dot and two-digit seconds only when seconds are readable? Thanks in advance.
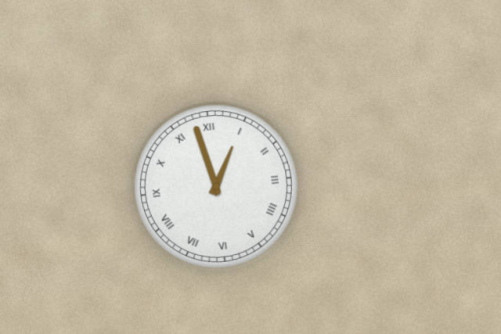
12.58
